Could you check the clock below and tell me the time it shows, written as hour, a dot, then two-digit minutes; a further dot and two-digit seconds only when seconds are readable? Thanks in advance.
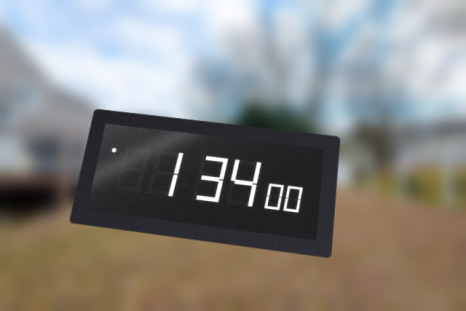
1.34.00
